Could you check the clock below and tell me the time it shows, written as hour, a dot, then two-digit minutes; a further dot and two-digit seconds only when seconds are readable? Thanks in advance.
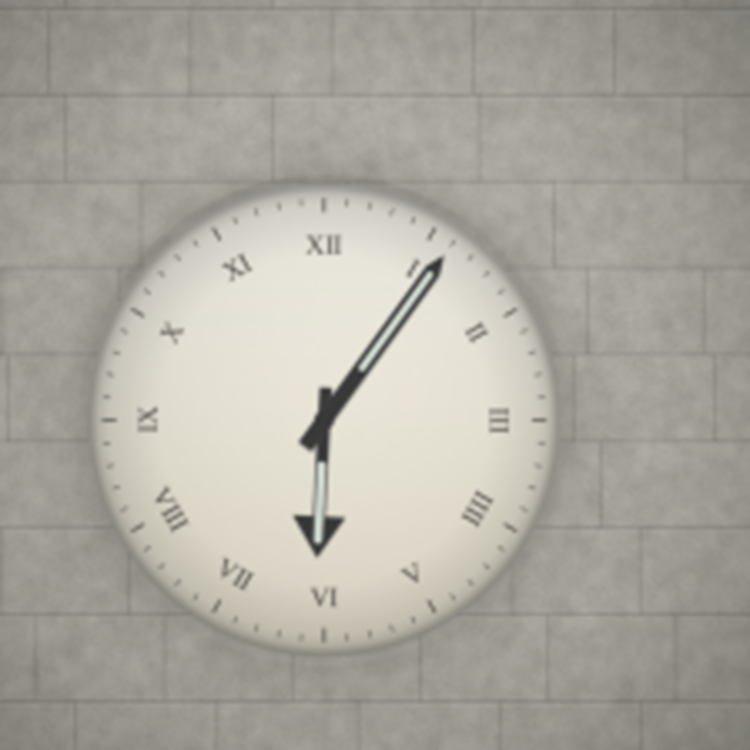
6.06
